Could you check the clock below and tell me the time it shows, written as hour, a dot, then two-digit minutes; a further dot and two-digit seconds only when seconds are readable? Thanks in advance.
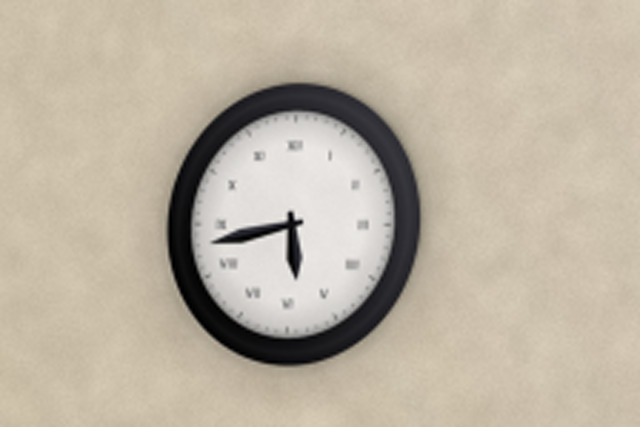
5.43
